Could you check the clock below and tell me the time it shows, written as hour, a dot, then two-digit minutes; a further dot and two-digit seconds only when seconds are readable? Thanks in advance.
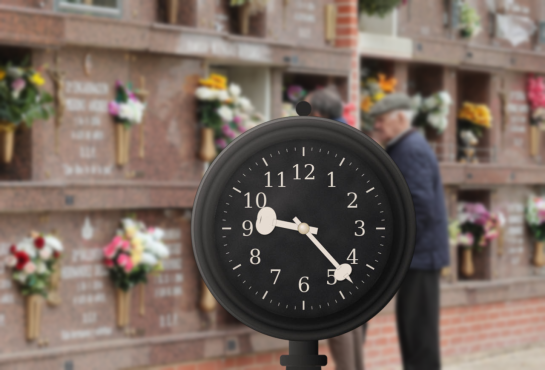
9.23
